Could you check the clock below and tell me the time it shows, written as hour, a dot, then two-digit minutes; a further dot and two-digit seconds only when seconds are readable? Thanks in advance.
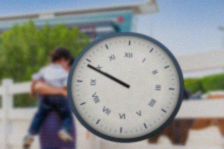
9.49
